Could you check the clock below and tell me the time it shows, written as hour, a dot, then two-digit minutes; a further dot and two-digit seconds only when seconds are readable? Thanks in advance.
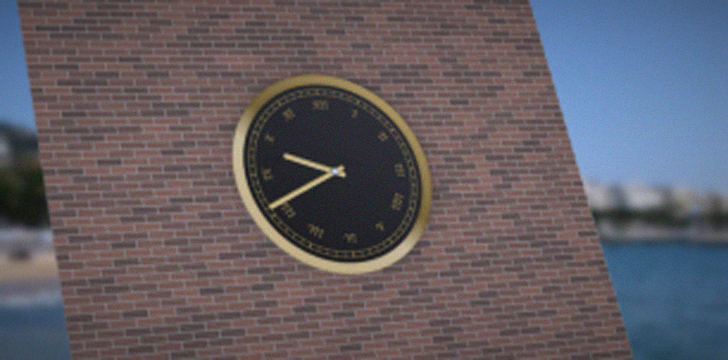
9.41
